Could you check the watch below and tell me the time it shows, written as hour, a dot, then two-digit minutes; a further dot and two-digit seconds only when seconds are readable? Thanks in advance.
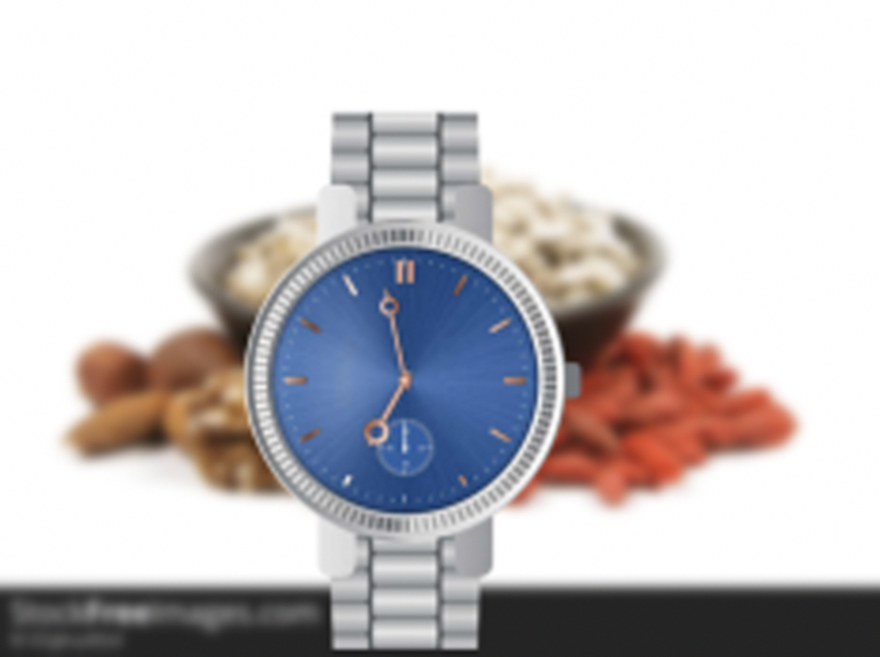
6.58
